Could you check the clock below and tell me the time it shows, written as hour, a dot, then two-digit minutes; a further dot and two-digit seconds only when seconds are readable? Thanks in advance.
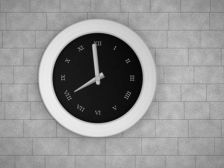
7.59
